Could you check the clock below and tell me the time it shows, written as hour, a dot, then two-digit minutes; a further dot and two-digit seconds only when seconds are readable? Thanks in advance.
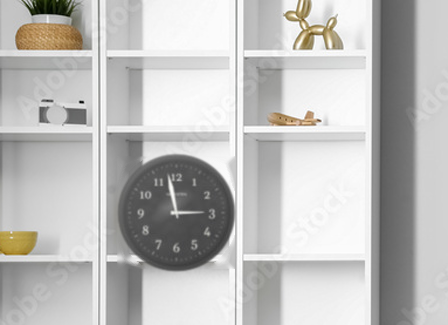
2.58
